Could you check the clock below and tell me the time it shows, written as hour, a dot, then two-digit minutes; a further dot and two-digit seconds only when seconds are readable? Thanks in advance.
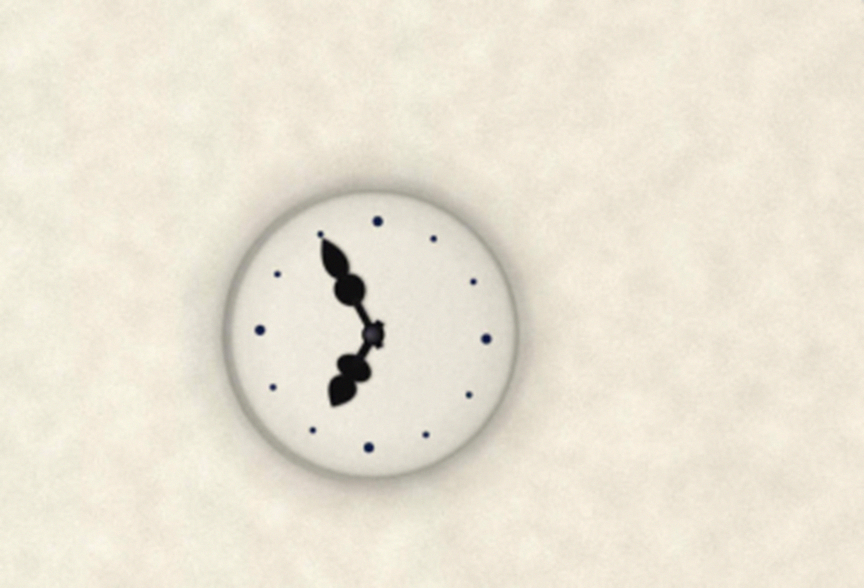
6.55
